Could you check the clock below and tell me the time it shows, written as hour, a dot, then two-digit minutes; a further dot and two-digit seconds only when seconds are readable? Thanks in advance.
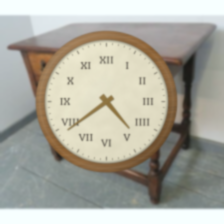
4.39
